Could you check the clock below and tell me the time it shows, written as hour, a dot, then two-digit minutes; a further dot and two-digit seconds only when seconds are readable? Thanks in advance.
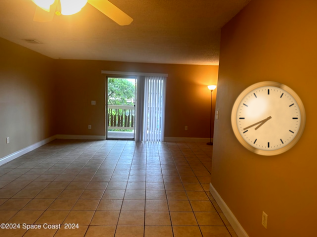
7.41
